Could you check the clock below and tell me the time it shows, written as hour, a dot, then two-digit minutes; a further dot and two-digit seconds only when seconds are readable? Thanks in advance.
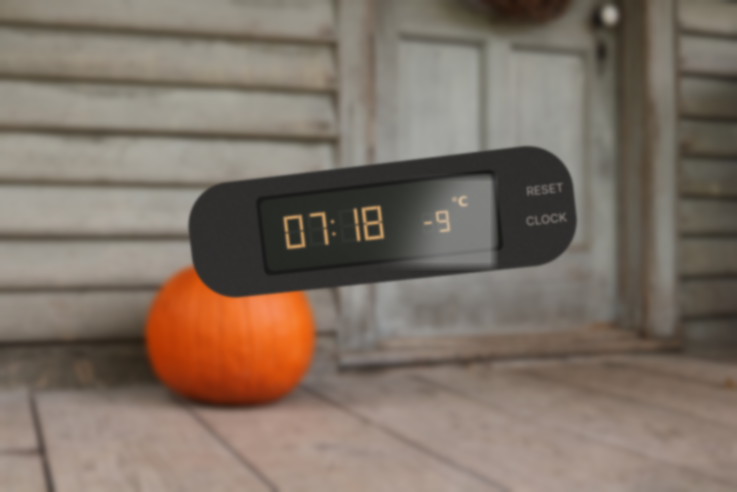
7.18
